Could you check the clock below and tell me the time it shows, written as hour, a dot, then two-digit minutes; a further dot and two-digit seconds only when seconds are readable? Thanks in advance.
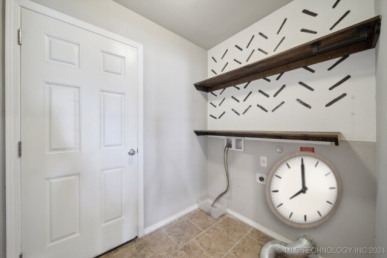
8.00
